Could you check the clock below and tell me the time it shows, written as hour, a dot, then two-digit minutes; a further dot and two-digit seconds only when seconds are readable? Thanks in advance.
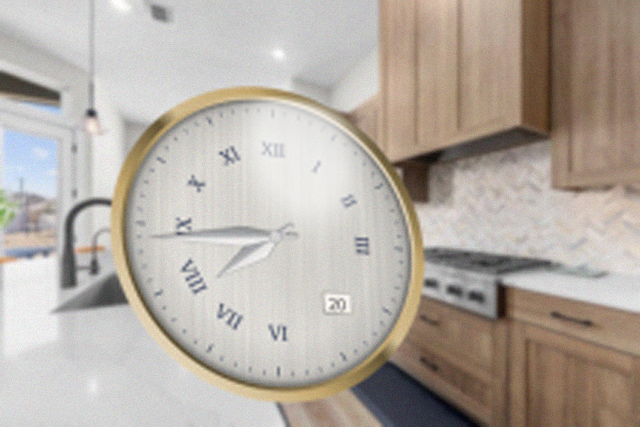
7.44
